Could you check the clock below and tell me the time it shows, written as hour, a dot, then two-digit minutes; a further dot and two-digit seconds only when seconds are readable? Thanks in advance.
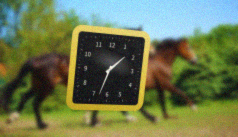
1.33
